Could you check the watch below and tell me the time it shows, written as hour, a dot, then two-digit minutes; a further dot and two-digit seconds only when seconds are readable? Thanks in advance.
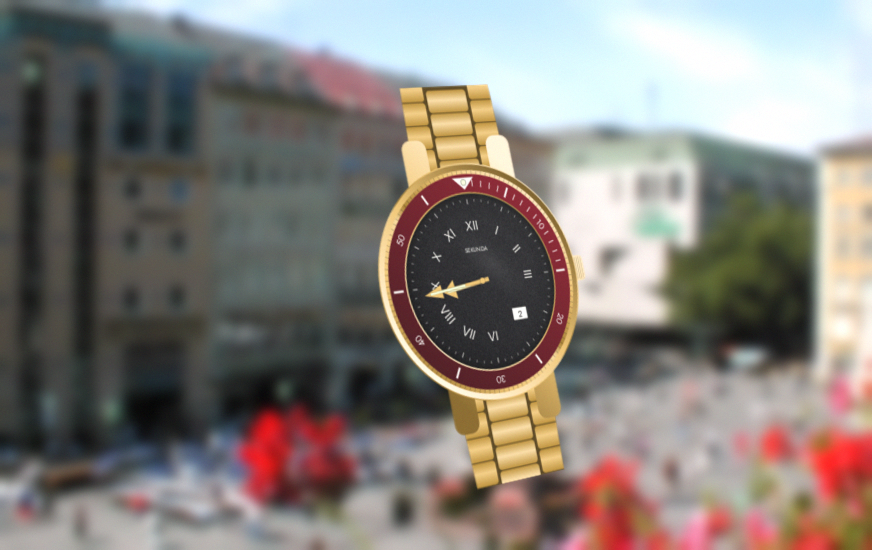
8.44
